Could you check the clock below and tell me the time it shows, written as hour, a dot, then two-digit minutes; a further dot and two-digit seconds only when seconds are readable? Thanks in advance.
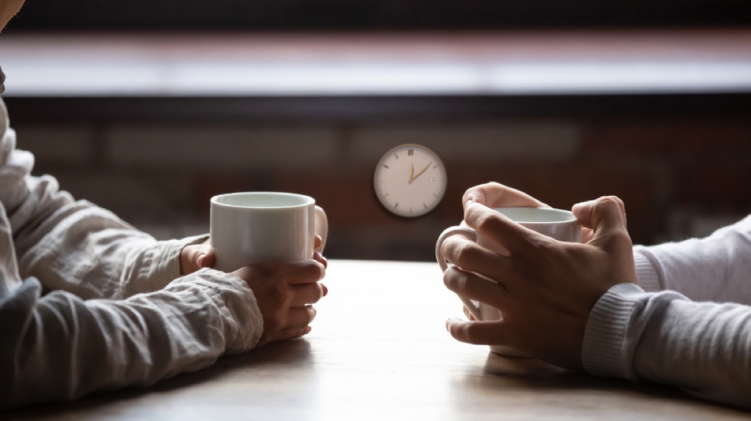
12.08
